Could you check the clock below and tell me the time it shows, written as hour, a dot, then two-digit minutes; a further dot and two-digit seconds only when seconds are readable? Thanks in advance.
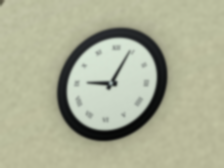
9.04
